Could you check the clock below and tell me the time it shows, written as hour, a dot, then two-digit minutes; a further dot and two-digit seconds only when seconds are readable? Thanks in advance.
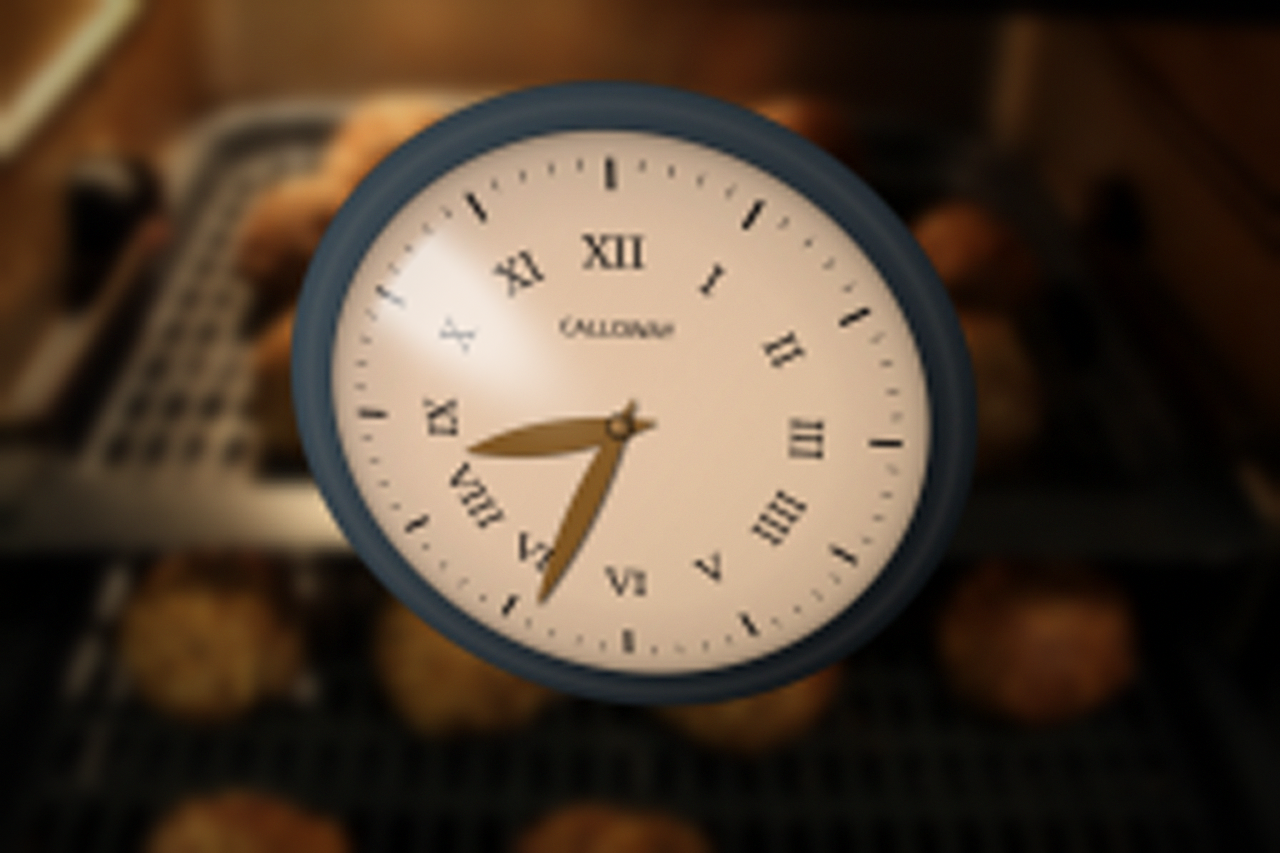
8.34
